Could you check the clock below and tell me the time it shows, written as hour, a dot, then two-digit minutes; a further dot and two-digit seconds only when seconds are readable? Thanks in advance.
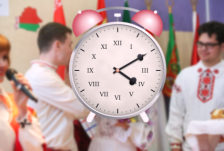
4.10
